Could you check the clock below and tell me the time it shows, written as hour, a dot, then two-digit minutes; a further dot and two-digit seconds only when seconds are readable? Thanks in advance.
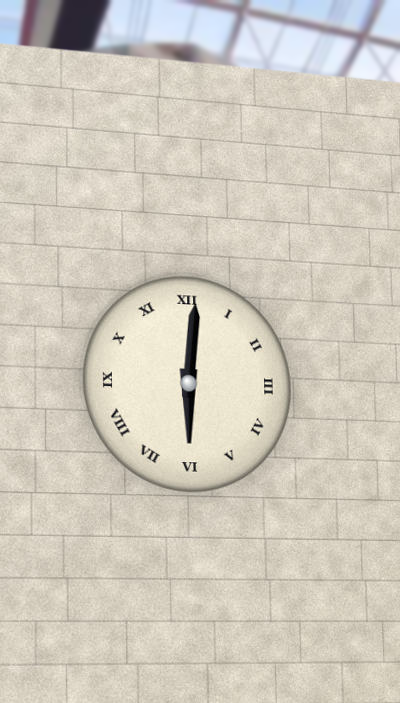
6.01
